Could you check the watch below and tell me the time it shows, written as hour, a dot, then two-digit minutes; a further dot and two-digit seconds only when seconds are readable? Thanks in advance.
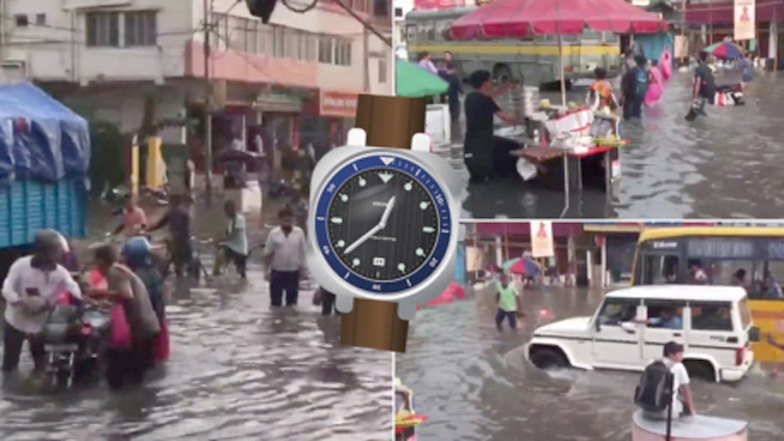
12.38
